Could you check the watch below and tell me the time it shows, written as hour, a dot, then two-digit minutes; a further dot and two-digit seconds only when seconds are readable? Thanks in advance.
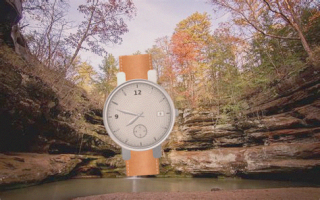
7.48
